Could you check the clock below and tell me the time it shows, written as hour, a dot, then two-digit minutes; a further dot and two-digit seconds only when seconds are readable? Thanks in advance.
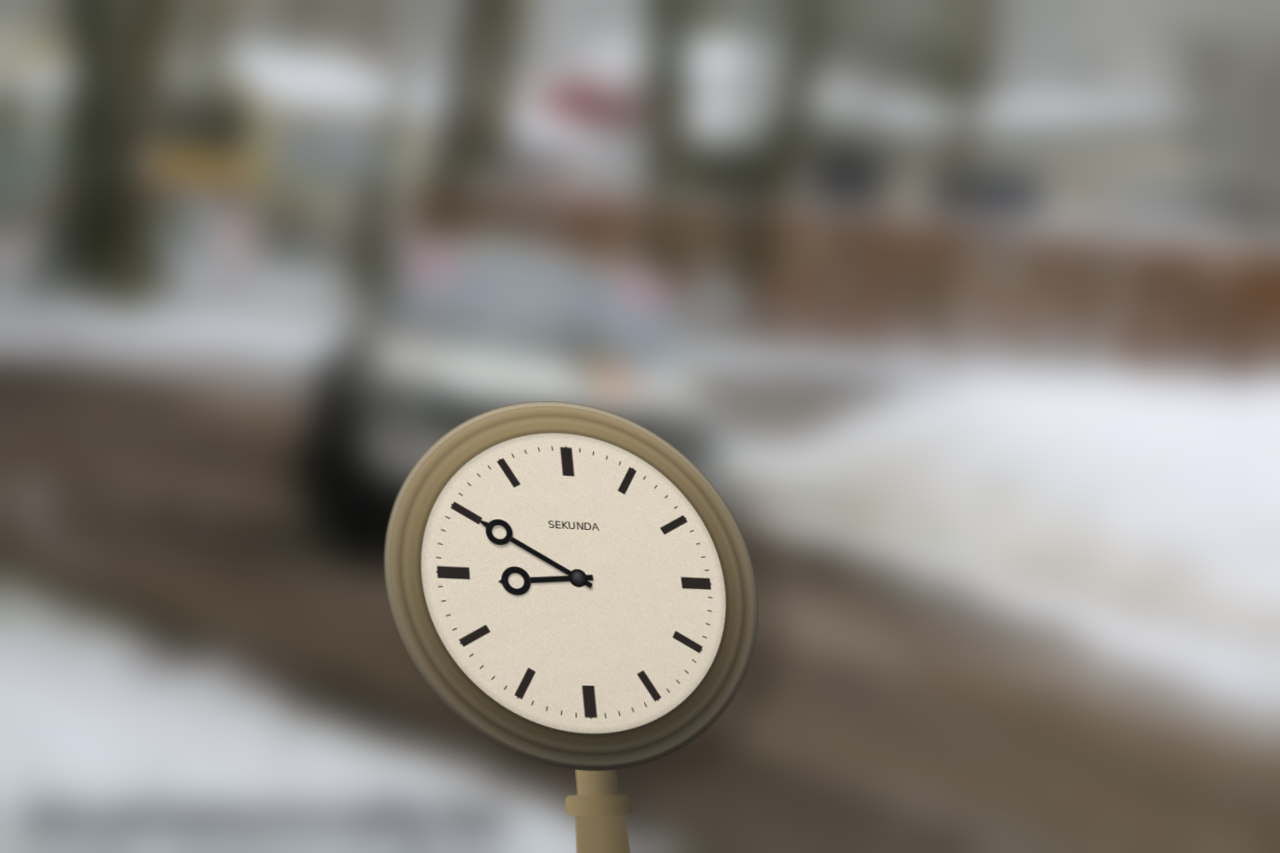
8.50
